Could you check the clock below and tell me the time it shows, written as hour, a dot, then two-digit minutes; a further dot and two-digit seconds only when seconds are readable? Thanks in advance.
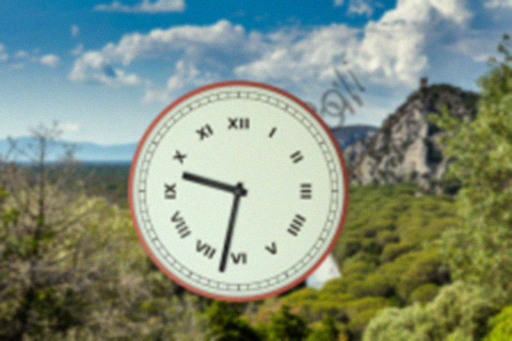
9.32
